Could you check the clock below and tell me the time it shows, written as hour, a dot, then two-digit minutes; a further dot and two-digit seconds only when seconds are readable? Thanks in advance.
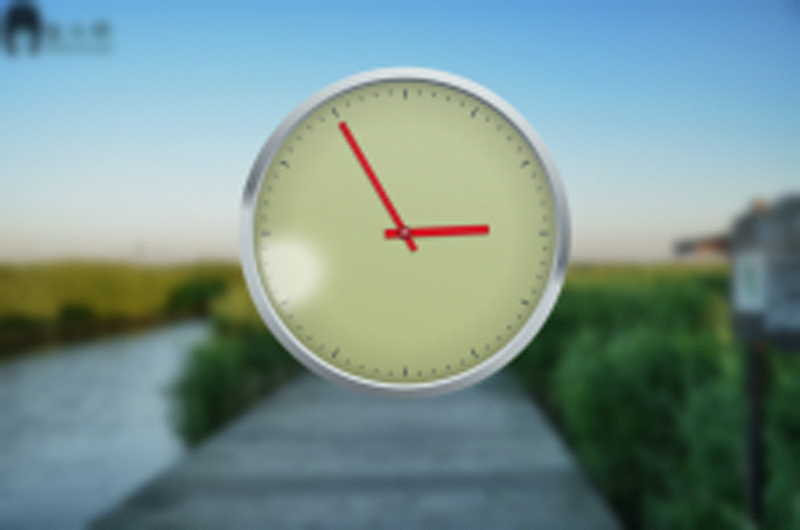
2.55
